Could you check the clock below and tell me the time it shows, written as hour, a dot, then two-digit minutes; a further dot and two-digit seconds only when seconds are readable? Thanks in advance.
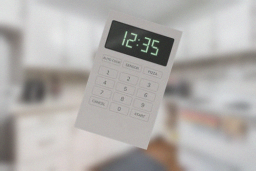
12.35
